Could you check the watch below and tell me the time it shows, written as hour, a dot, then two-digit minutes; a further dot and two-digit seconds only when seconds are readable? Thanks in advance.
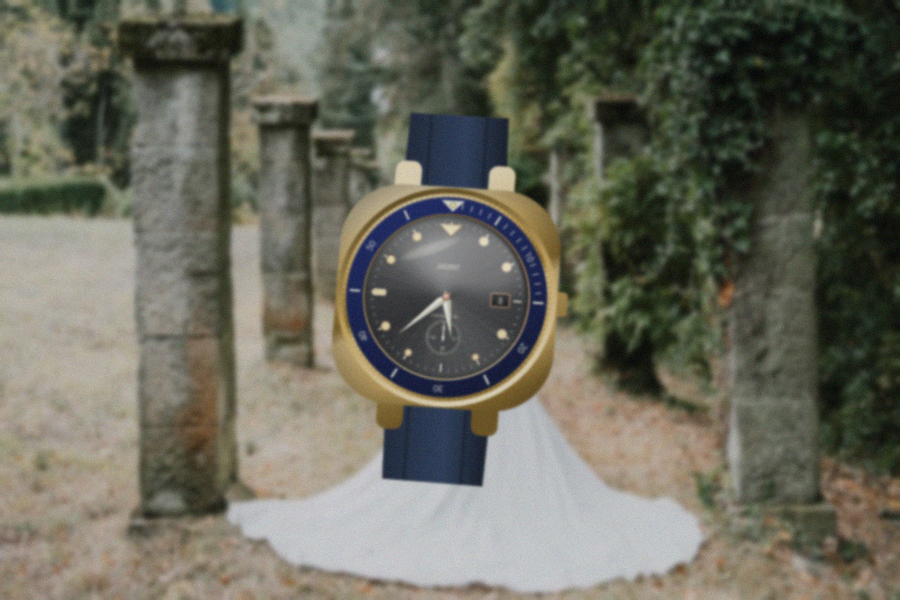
5.38
